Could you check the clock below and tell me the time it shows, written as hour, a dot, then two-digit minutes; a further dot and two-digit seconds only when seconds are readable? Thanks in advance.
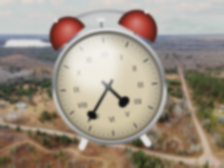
4.36
